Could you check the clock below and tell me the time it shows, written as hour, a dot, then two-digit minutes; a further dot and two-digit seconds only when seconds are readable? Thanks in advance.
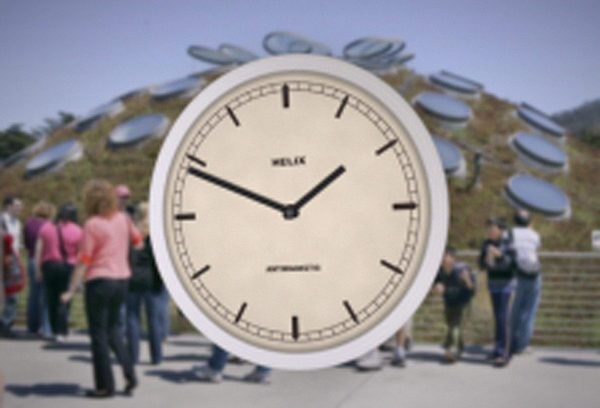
1.49
